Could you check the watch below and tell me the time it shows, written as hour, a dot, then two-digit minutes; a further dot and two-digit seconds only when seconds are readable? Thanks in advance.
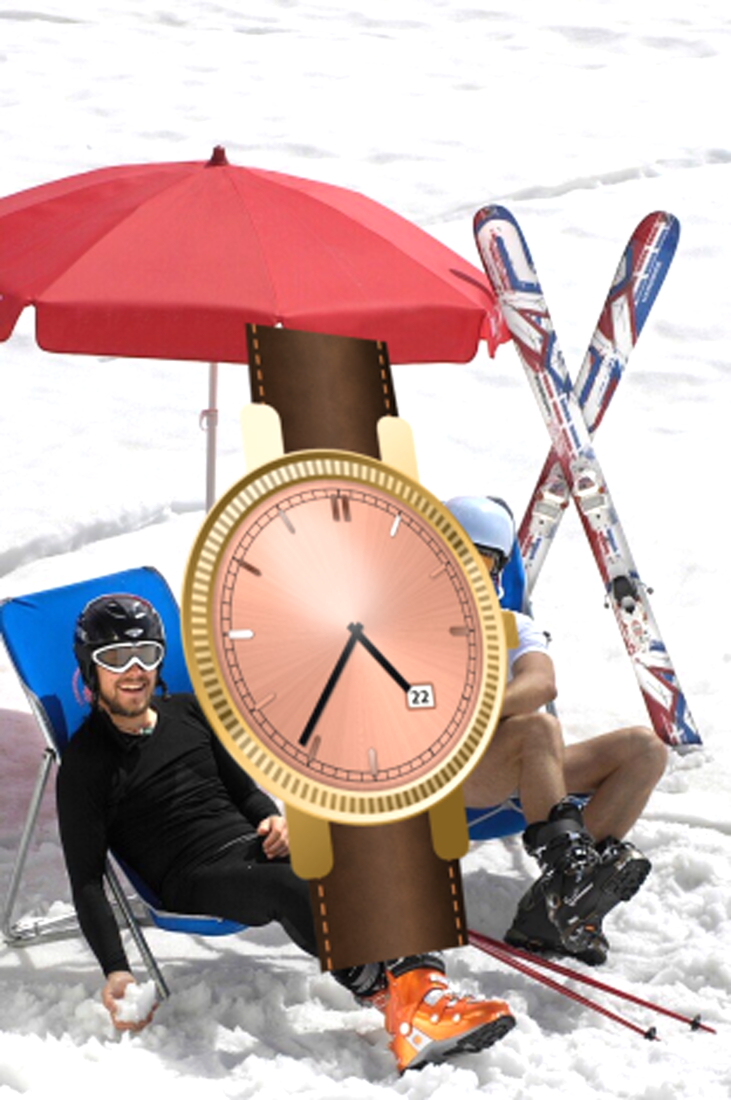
4.36
